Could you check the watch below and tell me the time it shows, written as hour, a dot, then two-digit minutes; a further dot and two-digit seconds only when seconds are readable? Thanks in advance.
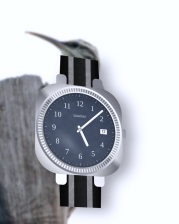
5.08
